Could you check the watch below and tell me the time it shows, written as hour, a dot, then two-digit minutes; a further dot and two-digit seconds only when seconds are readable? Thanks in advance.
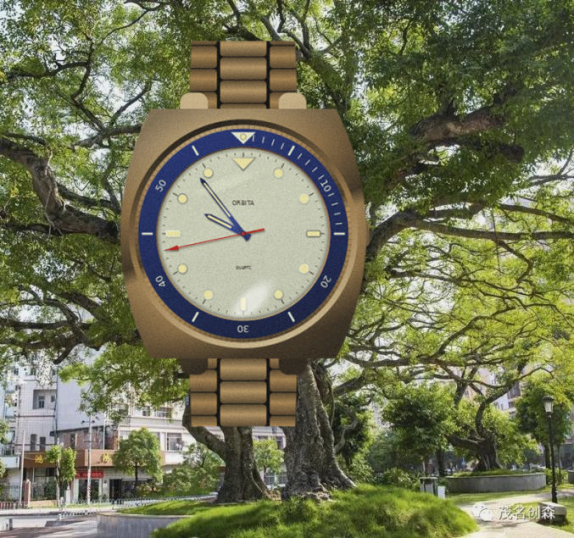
9.53.43
